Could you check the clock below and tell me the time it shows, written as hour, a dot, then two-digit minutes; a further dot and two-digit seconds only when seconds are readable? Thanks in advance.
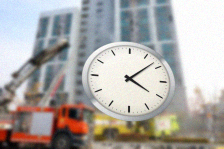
4.08
